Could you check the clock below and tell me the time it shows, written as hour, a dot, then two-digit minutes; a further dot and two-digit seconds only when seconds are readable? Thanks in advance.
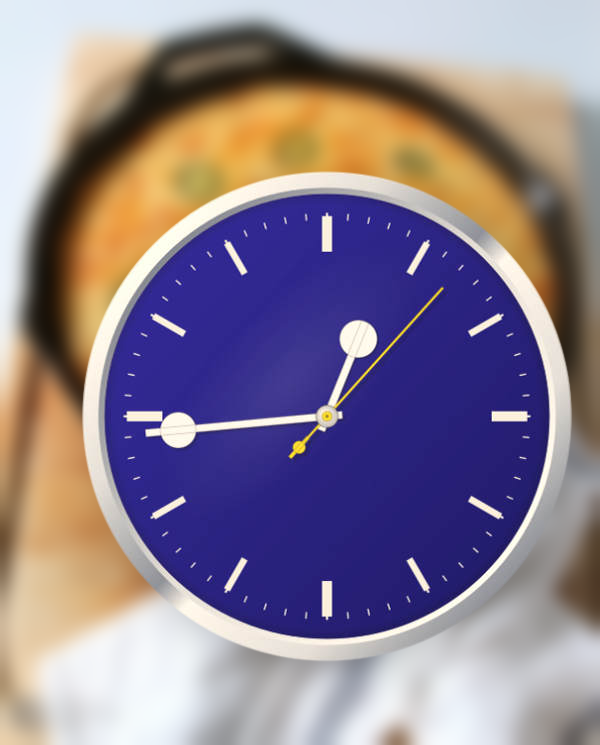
12.44.07
